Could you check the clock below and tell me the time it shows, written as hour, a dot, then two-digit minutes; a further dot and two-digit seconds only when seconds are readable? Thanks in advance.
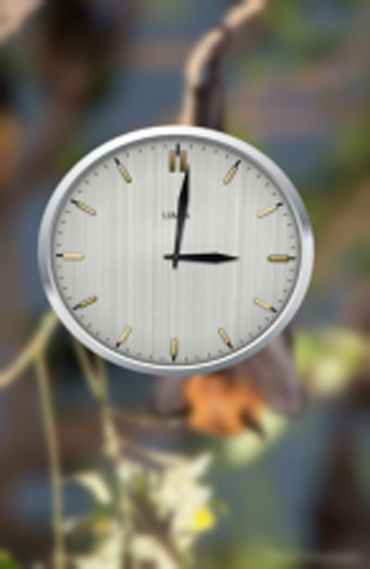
3.01
